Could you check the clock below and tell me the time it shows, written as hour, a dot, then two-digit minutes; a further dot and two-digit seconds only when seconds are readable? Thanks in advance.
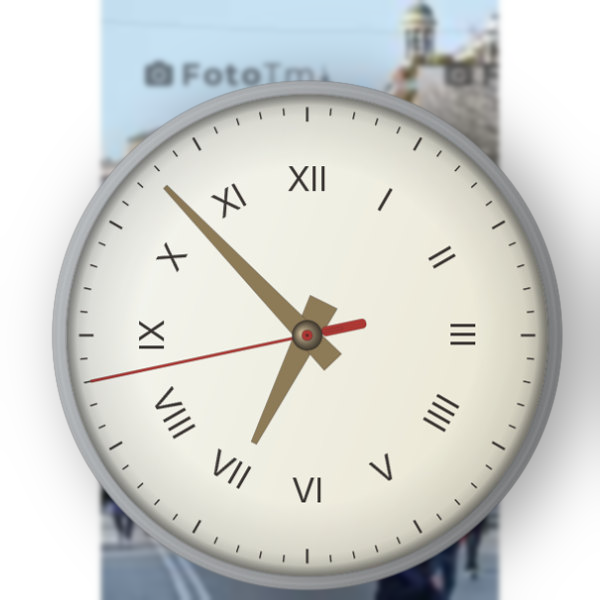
6.52.43
